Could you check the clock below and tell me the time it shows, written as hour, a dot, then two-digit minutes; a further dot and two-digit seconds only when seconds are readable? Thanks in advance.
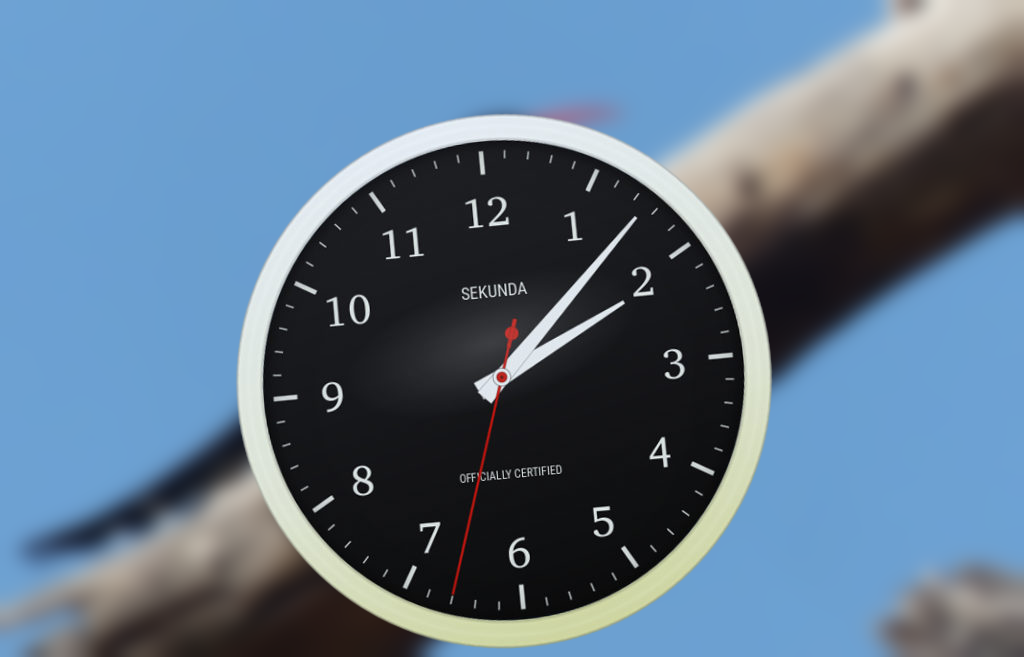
2.07.33
